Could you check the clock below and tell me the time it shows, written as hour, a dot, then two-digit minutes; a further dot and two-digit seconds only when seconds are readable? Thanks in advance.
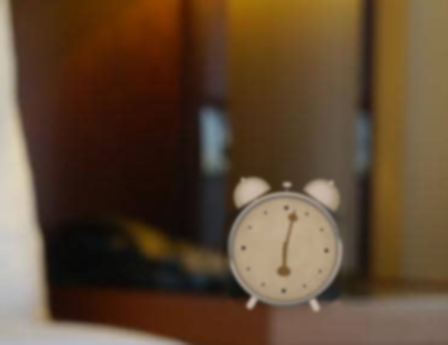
6.02
